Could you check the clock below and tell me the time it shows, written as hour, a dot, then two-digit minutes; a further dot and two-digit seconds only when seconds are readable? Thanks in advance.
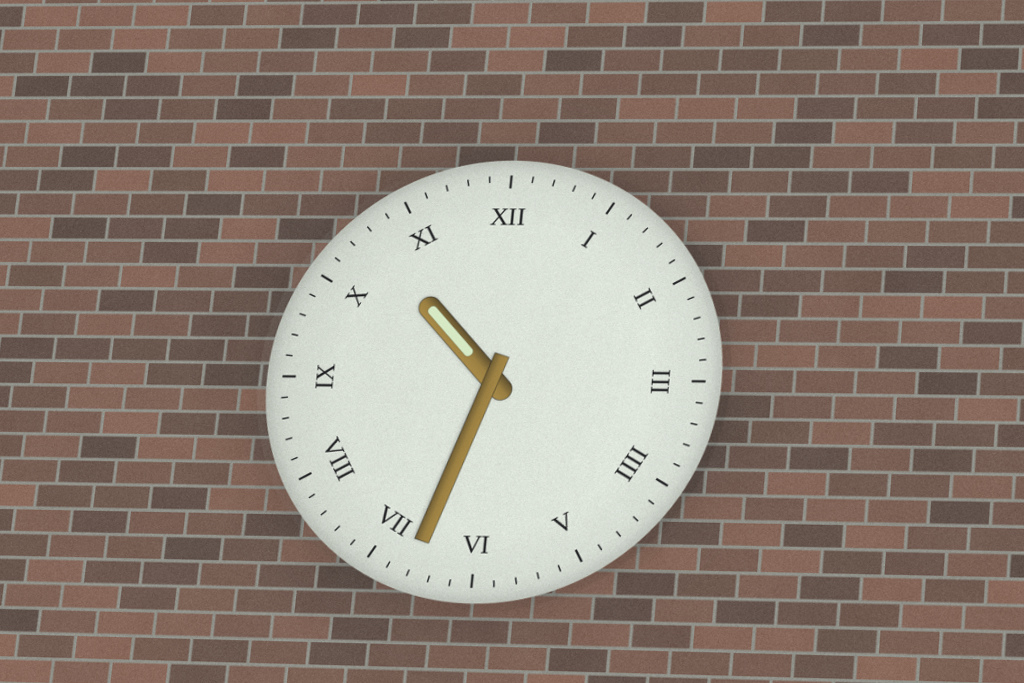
10.33
